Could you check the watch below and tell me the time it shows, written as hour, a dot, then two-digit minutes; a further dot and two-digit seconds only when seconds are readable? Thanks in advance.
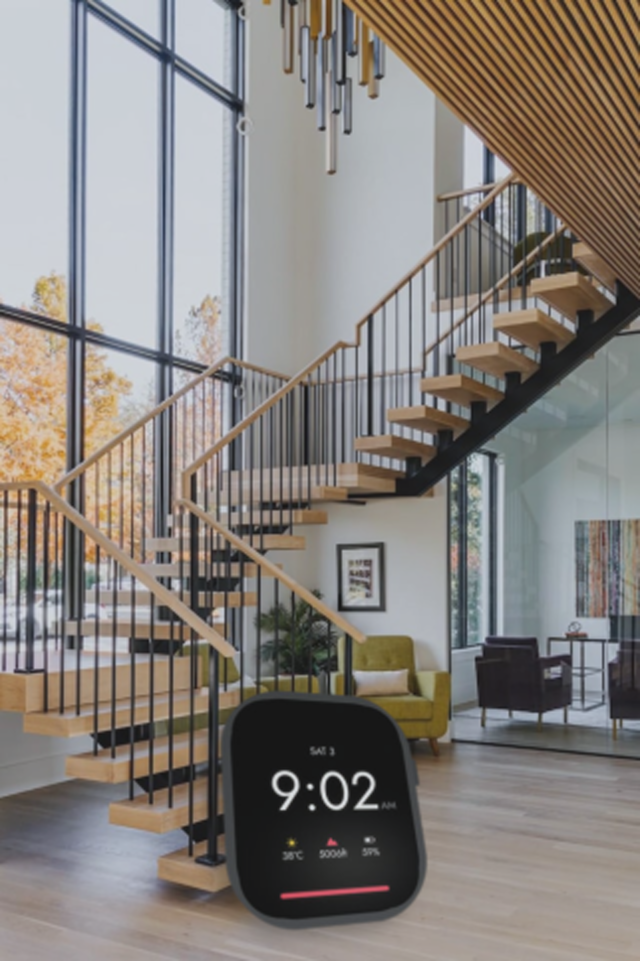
9.02
